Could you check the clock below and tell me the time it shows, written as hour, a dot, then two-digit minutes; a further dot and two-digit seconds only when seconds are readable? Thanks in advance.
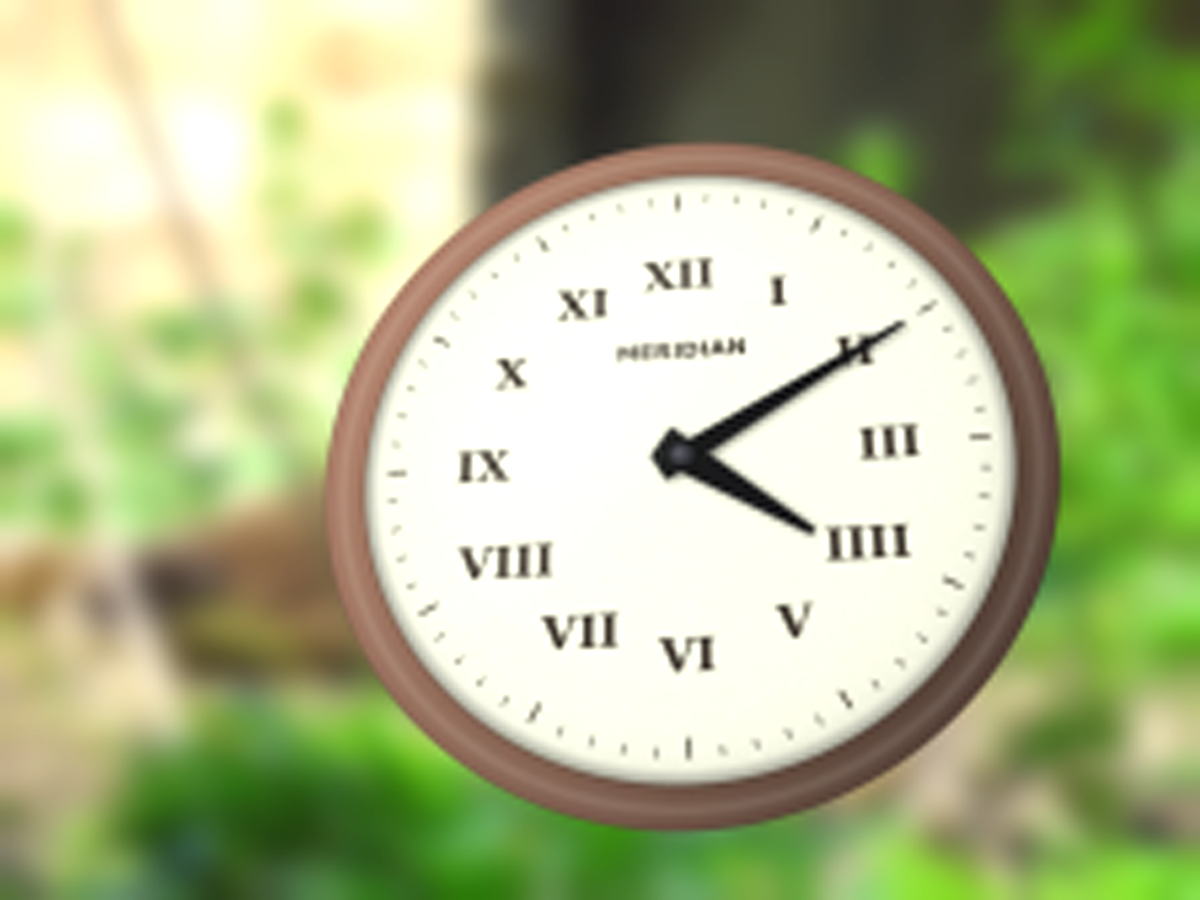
4.10
